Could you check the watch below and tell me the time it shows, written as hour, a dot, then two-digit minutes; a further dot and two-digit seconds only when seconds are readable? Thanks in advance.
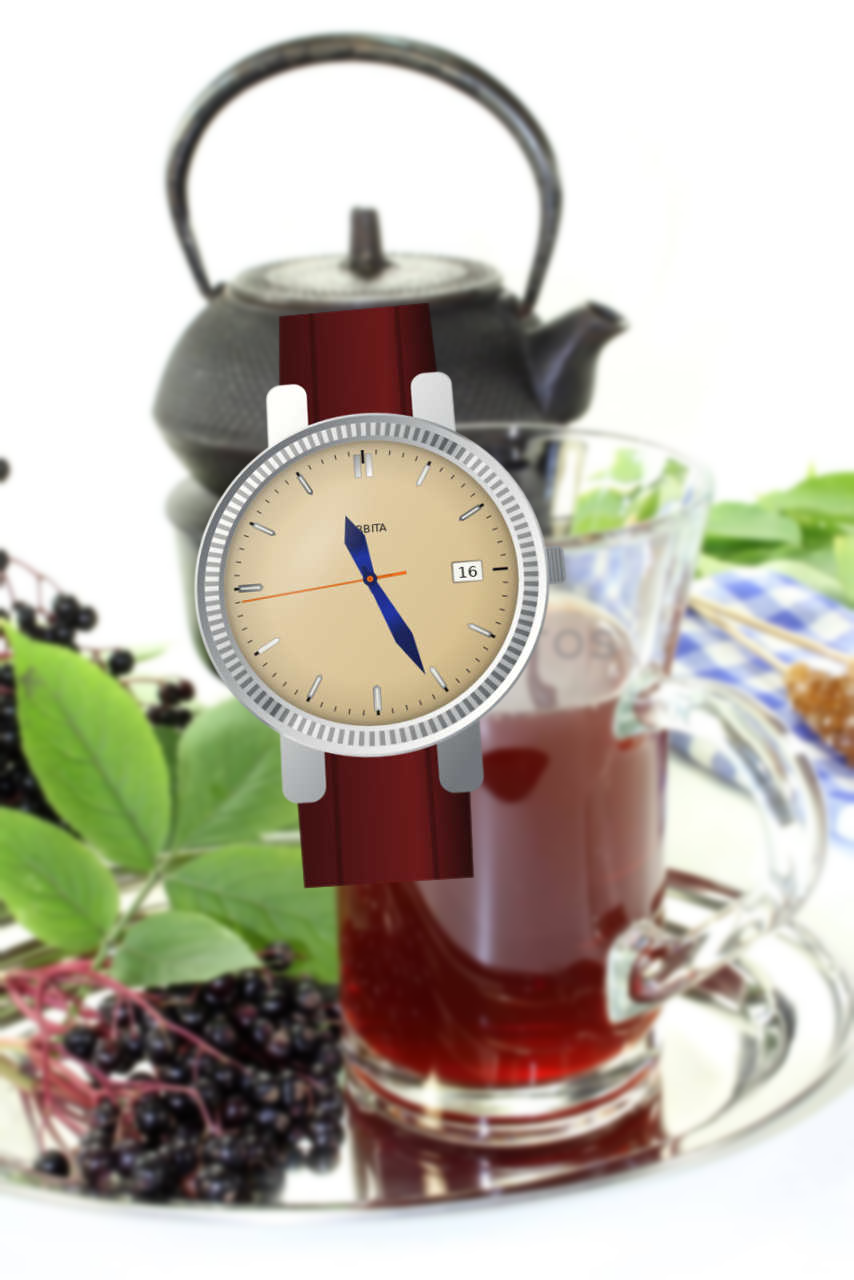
11.25.44
